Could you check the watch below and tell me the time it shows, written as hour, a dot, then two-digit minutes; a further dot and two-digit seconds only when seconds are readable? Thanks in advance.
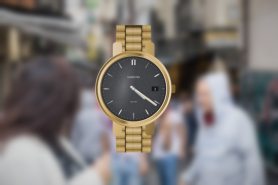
4.21
